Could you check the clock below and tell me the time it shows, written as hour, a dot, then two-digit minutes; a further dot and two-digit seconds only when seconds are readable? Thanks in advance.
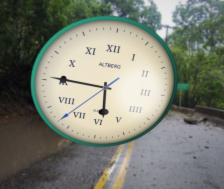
5.45.37
